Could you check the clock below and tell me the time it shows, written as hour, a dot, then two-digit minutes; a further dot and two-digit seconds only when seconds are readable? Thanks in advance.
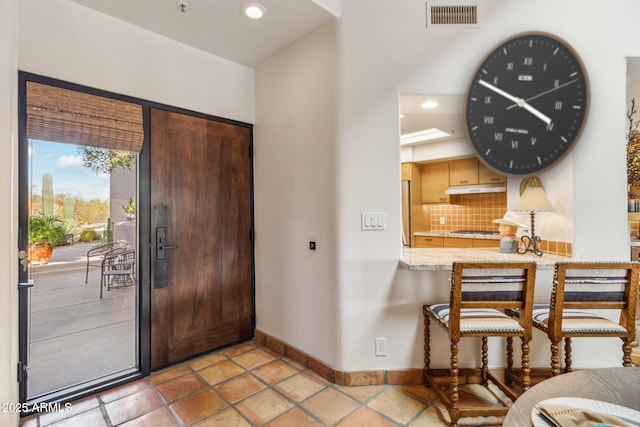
3.48.11
